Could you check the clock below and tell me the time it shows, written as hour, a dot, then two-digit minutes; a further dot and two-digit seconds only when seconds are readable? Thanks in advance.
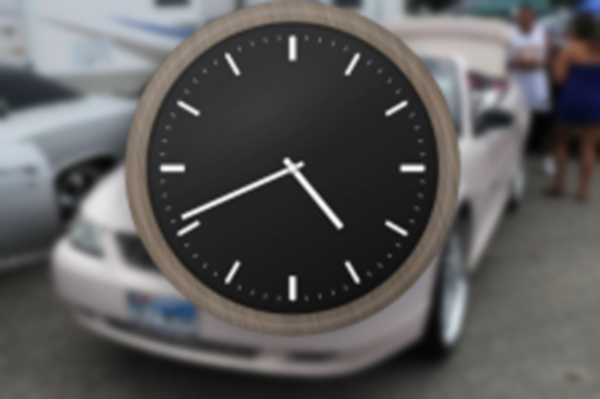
4.41
